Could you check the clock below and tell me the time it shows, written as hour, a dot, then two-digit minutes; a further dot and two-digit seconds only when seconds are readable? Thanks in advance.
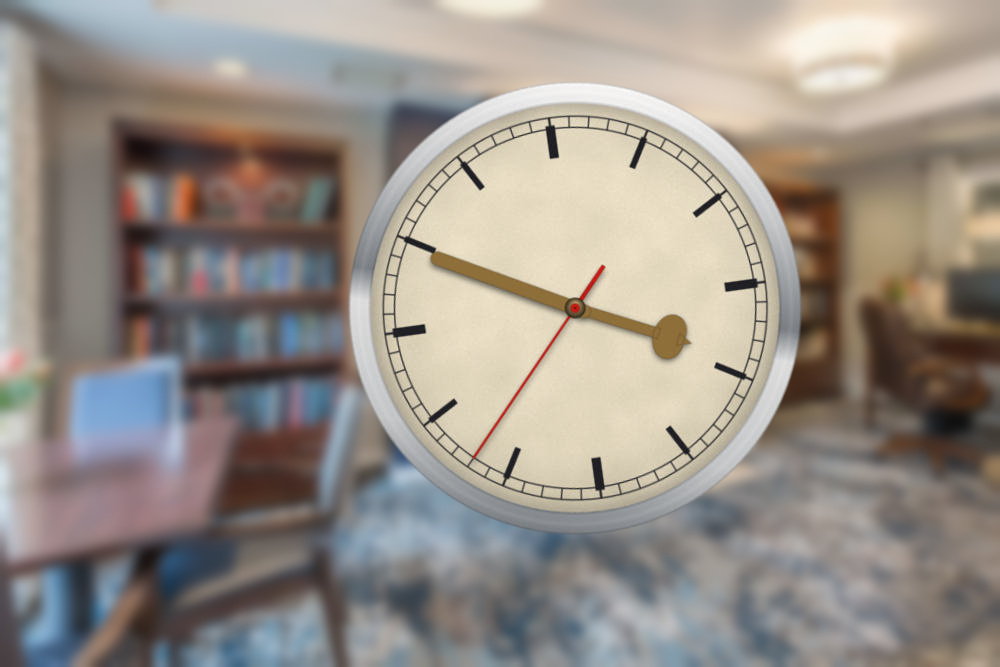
3.49.37
